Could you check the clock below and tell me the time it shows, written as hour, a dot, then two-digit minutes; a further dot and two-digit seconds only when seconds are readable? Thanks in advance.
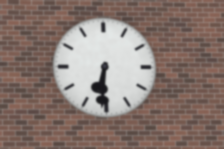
6.31
